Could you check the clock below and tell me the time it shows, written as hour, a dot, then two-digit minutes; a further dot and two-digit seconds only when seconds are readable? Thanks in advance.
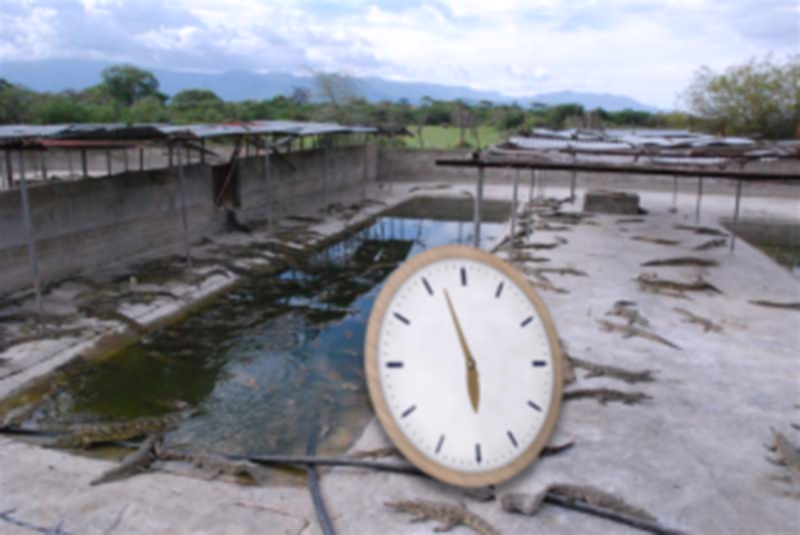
5.57
